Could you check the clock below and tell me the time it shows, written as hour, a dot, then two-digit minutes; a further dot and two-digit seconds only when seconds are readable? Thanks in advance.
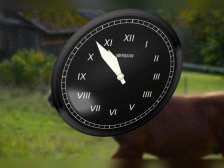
10.53
